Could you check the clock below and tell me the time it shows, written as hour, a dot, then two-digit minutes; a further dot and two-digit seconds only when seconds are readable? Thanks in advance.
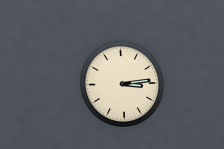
3.14
